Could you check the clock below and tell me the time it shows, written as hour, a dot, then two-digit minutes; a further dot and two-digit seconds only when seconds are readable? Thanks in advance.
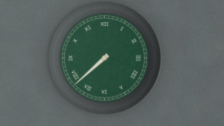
7.38
